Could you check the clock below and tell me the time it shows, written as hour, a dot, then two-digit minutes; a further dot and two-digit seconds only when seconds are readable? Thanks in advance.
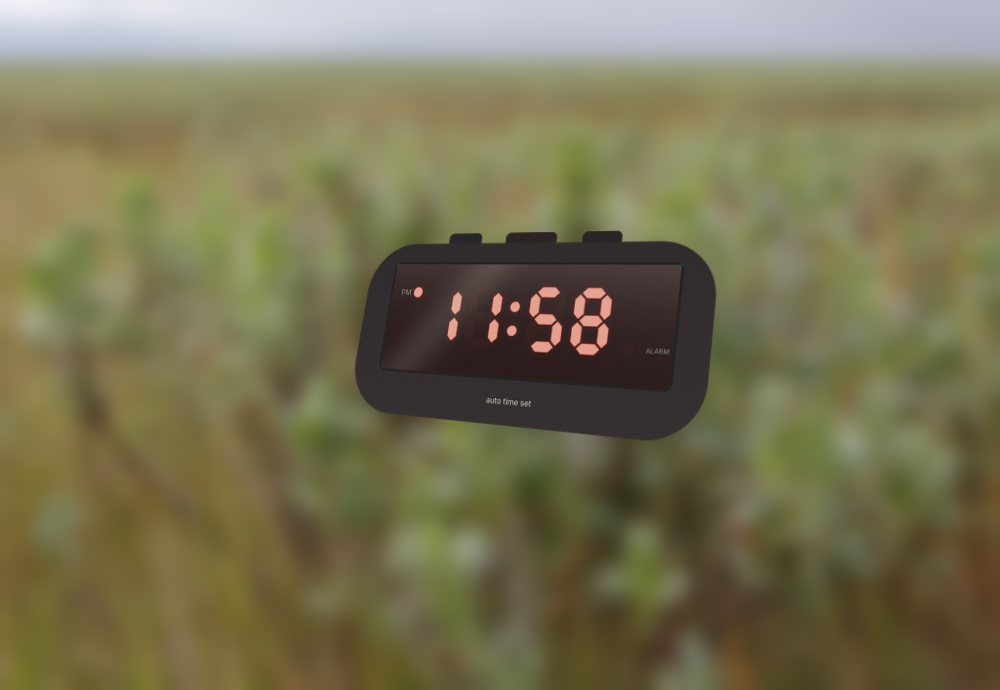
11.58
